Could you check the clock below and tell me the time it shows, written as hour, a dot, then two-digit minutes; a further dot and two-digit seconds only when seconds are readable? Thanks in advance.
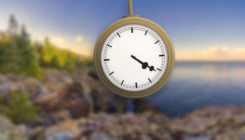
4.21
